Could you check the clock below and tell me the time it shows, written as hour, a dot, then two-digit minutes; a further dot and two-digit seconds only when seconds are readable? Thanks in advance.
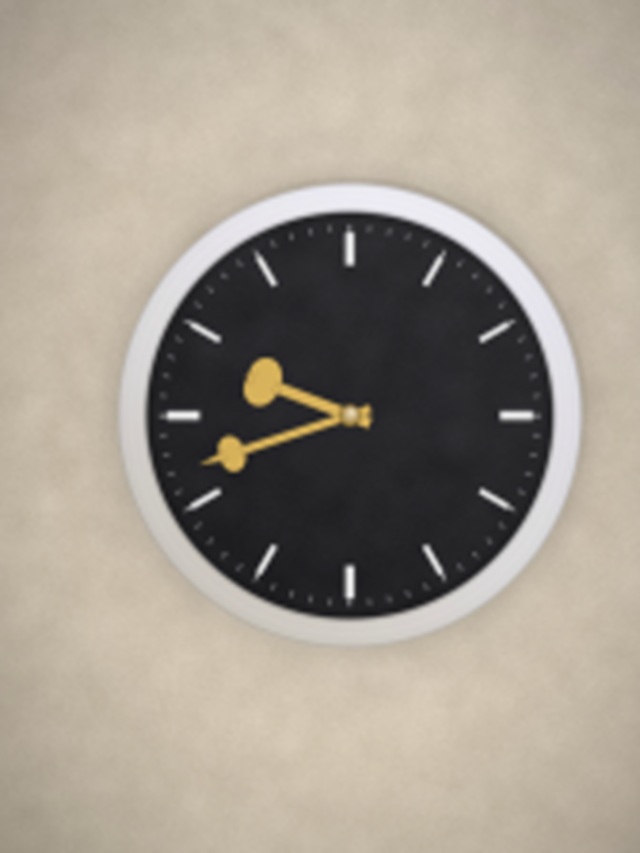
9.42
